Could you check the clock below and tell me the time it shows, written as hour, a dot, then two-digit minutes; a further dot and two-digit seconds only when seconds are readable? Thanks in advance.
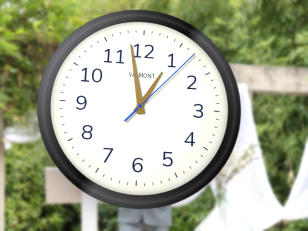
12.58.07
